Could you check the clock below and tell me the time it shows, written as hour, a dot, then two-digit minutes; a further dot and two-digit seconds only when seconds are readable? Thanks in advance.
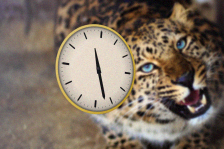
11.27
